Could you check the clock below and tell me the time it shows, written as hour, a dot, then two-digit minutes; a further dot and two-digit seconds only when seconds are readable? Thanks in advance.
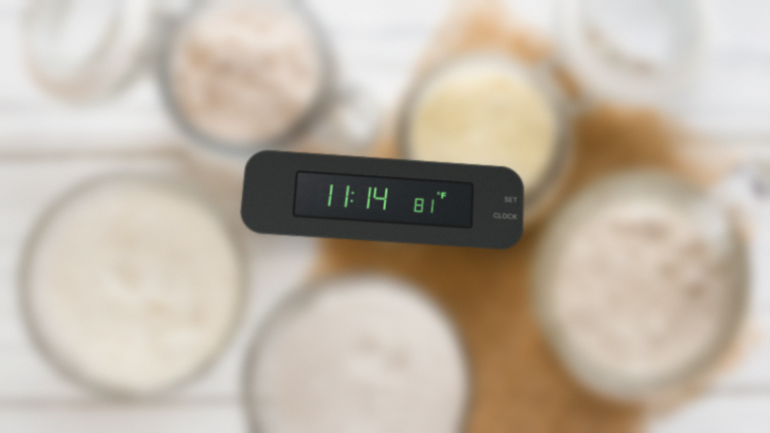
11.14
